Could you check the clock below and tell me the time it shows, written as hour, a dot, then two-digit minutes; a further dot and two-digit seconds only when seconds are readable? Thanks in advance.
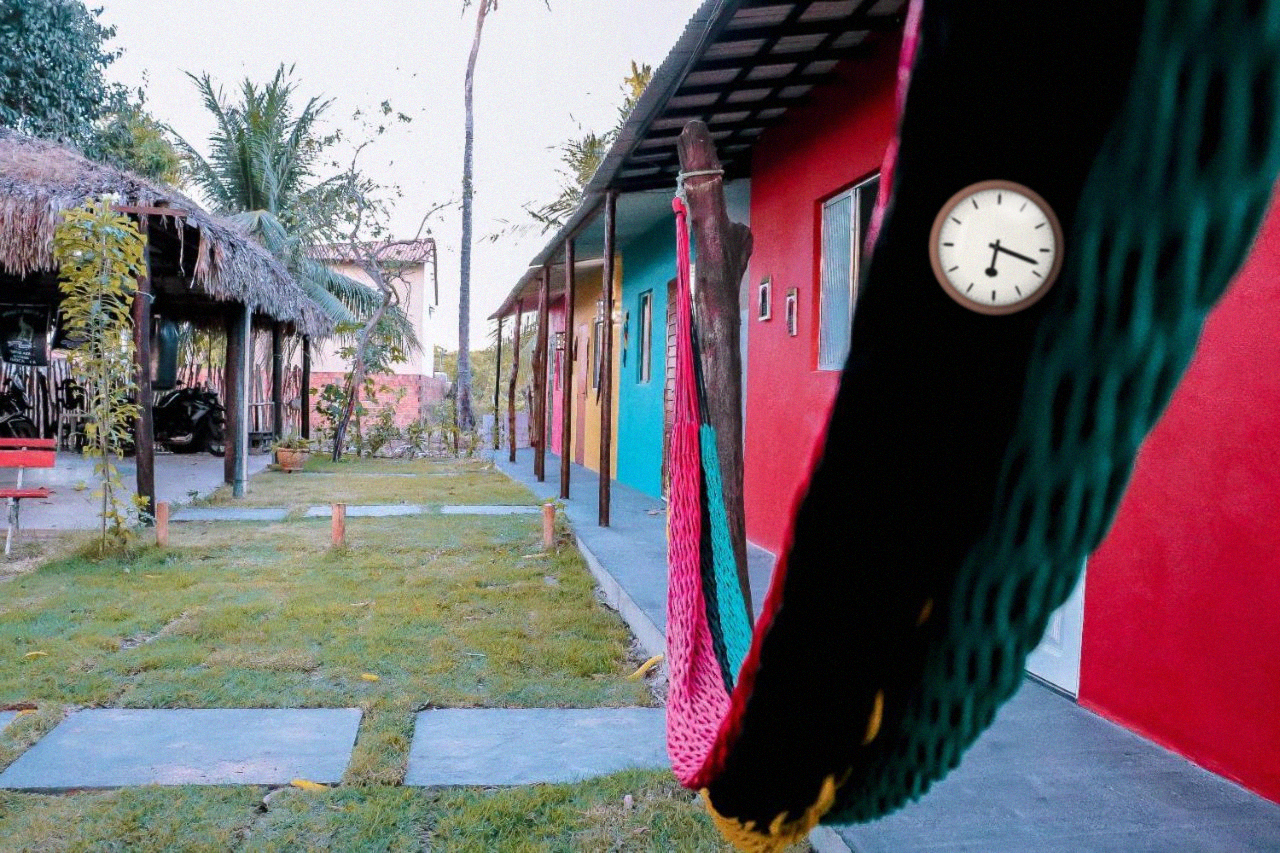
6.18
